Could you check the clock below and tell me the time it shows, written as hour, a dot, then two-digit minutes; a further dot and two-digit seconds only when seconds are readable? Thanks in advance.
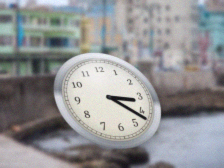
3.22
